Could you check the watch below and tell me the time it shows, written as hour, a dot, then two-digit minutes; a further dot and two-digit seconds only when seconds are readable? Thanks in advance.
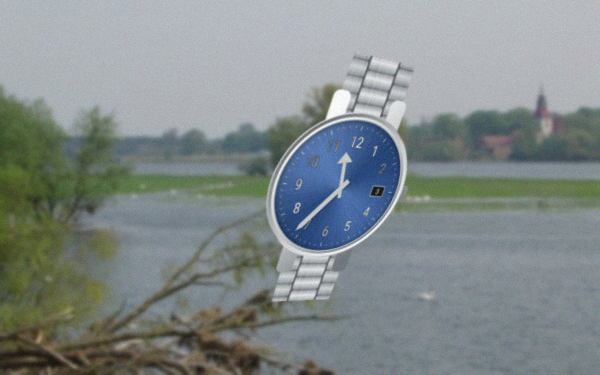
11.36
